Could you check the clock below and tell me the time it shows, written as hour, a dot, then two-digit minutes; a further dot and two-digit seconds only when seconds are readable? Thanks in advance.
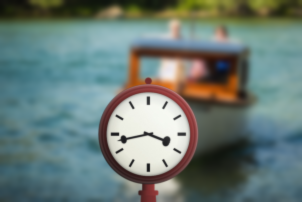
3.43
